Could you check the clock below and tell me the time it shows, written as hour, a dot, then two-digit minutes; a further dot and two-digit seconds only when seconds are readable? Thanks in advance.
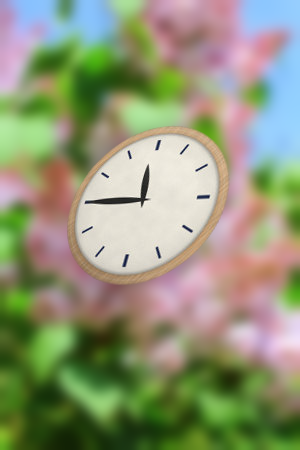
11.45
